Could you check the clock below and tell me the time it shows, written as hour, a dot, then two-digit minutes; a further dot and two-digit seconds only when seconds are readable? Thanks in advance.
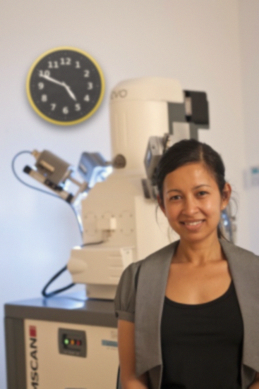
4.49
